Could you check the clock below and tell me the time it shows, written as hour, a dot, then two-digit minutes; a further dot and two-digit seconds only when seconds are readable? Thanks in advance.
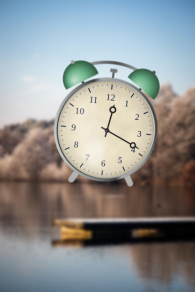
12.19
